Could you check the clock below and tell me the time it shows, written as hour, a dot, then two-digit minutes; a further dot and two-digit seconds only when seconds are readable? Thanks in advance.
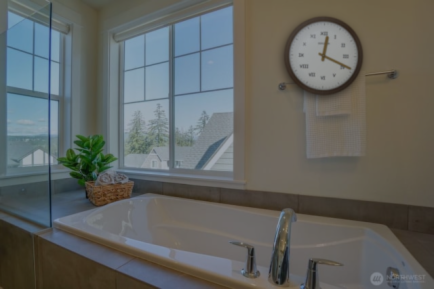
12.19
